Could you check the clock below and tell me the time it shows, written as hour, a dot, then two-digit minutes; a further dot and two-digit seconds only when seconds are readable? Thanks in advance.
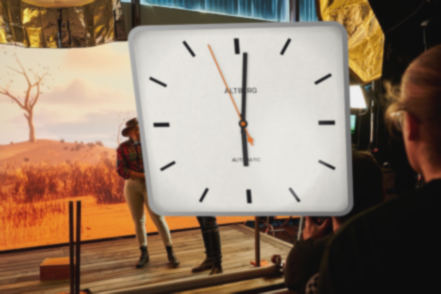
6.00.57
